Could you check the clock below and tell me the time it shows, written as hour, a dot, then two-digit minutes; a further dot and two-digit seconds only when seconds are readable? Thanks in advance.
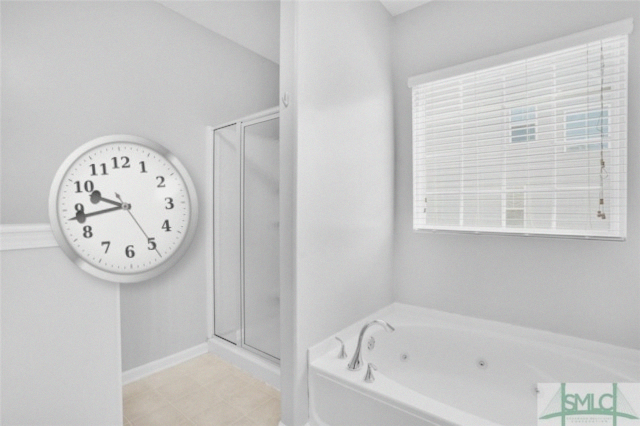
9.43.25
